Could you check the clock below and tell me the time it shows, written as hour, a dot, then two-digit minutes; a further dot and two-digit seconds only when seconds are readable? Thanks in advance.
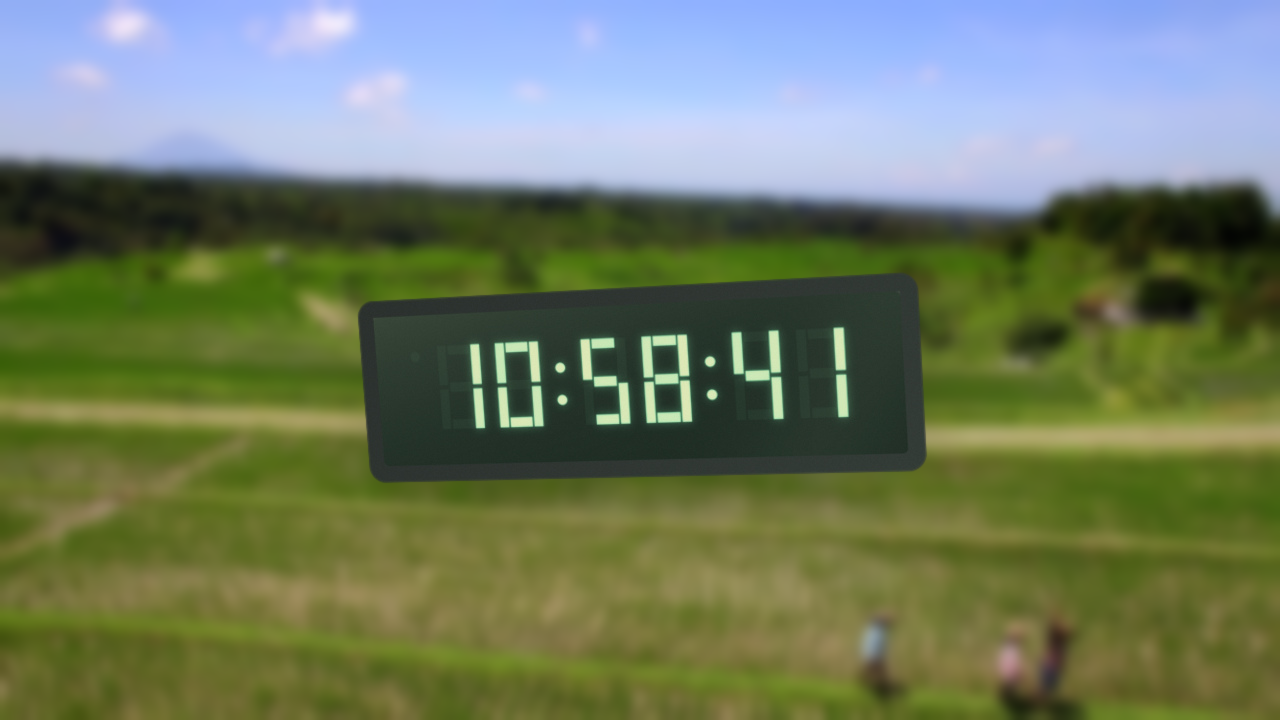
10.58.41
